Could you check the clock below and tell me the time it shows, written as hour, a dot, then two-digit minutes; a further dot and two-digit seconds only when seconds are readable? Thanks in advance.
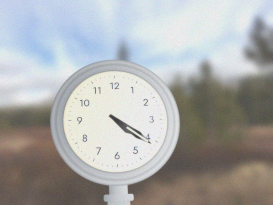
4.21
